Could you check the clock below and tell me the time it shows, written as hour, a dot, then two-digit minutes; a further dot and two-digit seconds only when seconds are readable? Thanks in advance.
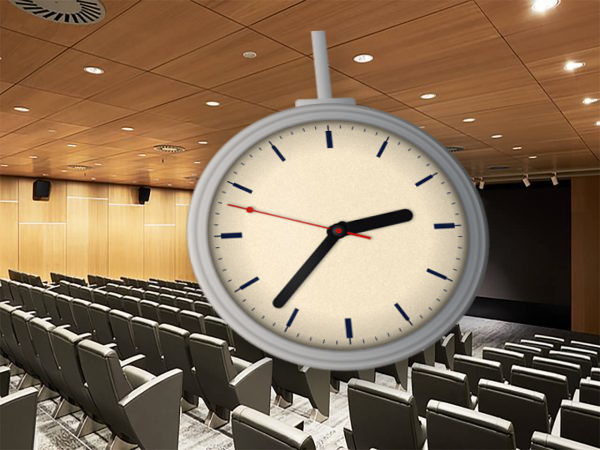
2.36.48
